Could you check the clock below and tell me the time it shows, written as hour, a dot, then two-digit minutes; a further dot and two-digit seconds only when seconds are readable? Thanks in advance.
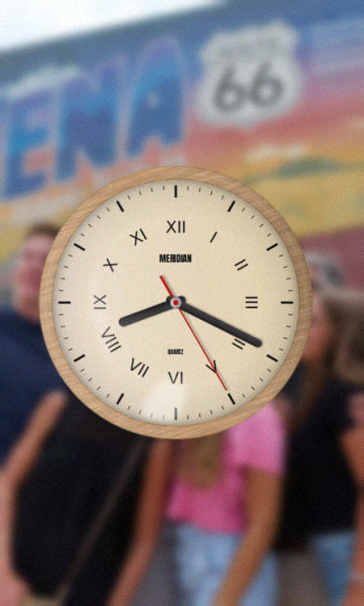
8.19.25
